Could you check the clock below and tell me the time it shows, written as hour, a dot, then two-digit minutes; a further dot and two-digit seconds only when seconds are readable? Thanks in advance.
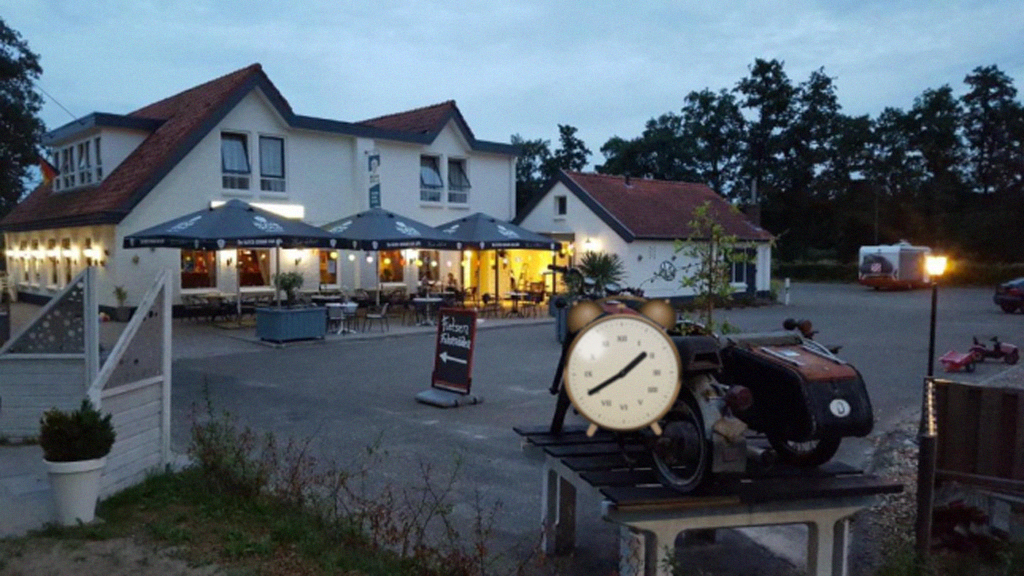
1.40
